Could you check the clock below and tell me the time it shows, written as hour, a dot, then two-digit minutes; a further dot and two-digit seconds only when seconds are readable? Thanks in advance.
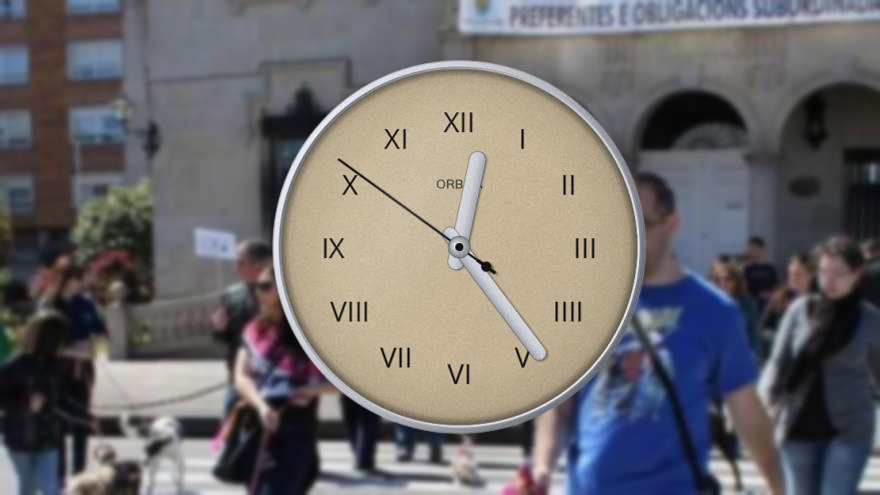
12.23.51
